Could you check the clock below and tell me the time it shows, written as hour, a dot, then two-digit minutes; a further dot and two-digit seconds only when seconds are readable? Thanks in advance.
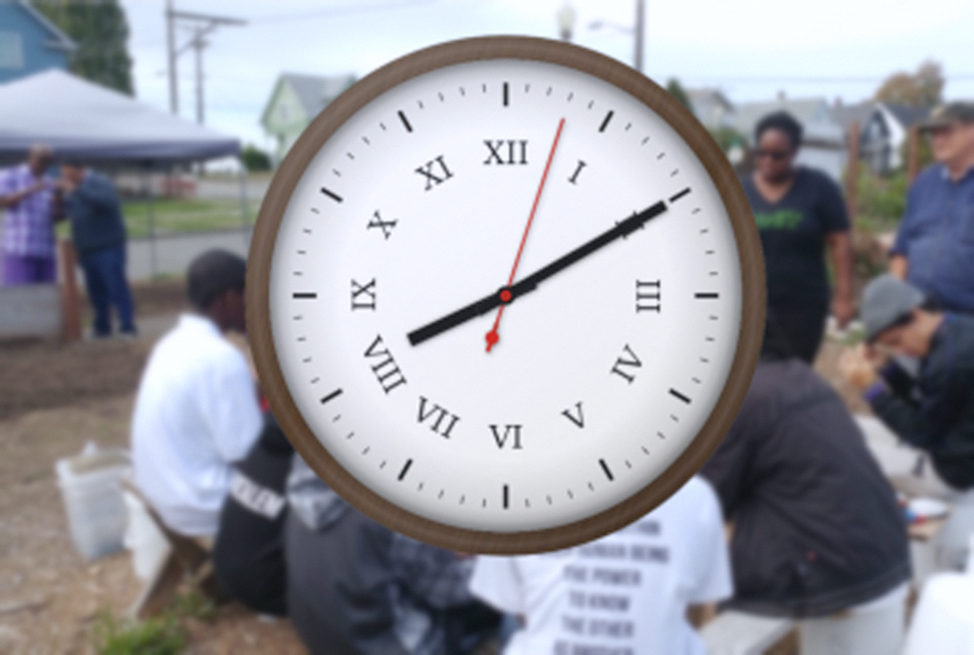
8.10.03
